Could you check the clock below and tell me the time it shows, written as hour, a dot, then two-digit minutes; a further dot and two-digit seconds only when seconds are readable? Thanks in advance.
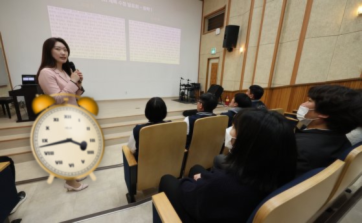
3.43
